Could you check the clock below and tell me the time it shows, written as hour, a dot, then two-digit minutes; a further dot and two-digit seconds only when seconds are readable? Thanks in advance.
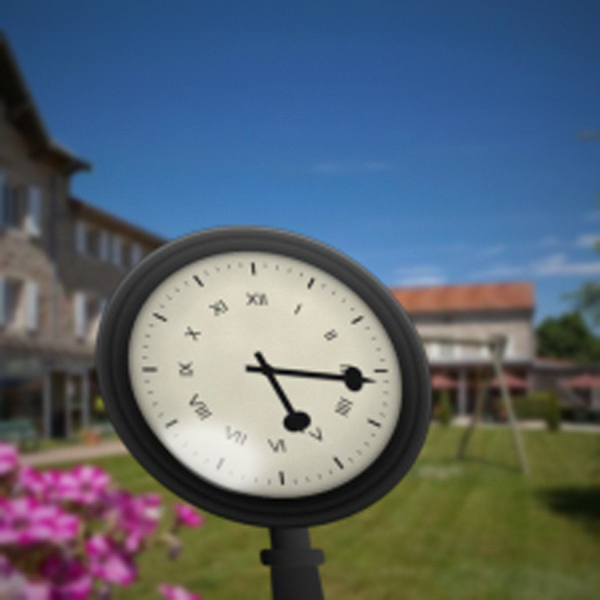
5.16
